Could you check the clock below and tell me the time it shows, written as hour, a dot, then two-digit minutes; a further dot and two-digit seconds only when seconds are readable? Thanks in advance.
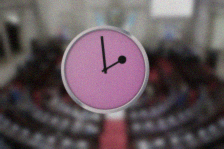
1.59
